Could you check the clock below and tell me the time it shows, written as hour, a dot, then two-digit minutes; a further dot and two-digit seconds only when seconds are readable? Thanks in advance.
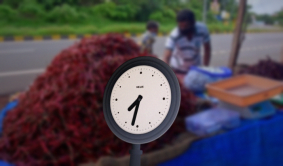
7.32
